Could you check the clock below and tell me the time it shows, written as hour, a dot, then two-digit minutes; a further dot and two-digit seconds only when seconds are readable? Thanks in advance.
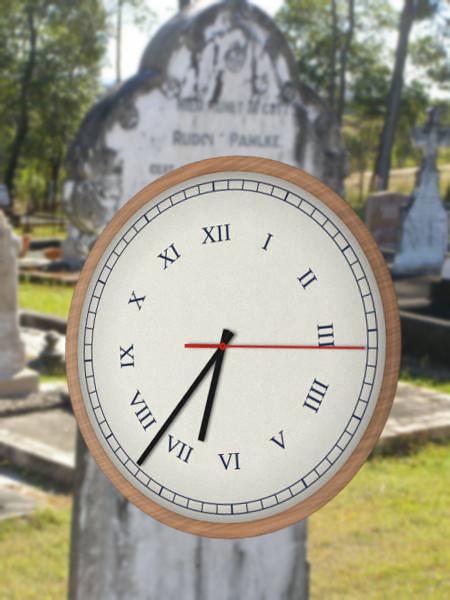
6.37.16
